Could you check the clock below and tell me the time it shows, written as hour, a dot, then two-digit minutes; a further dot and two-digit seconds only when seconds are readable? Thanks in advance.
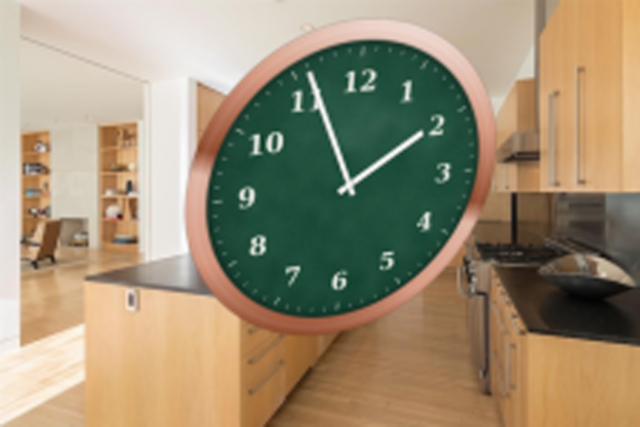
1.56
